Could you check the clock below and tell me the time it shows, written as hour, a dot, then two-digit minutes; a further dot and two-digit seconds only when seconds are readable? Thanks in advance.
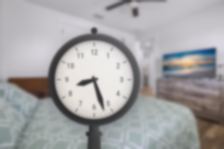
8.27
